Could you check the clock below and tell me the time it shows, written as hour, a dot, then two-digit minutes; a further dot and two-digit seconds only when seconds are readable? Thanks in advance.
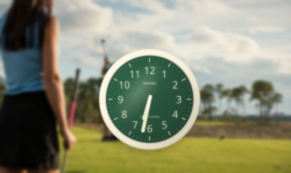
6.32
